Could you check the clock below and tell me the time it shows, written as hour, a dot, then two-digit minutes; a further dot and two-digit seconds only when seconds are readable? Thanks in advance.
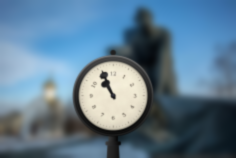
10.56
